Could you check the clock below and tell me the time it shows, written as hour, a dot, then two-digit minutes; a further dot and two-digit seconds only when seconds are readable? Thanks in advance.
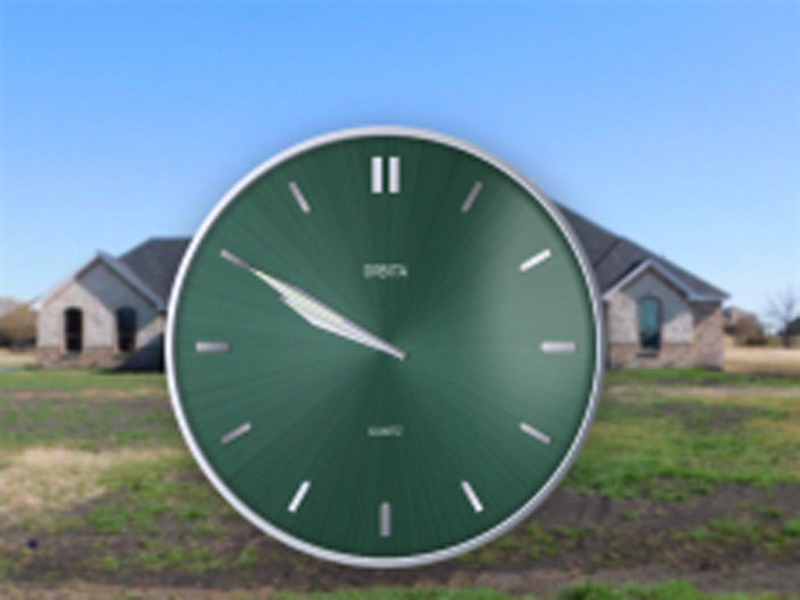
9.50
